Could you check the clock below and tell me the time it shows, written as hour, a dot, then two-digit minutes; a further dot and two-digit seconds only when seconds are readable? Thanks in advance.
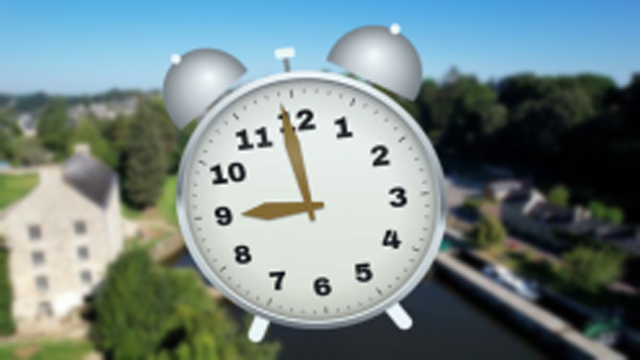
8.59
